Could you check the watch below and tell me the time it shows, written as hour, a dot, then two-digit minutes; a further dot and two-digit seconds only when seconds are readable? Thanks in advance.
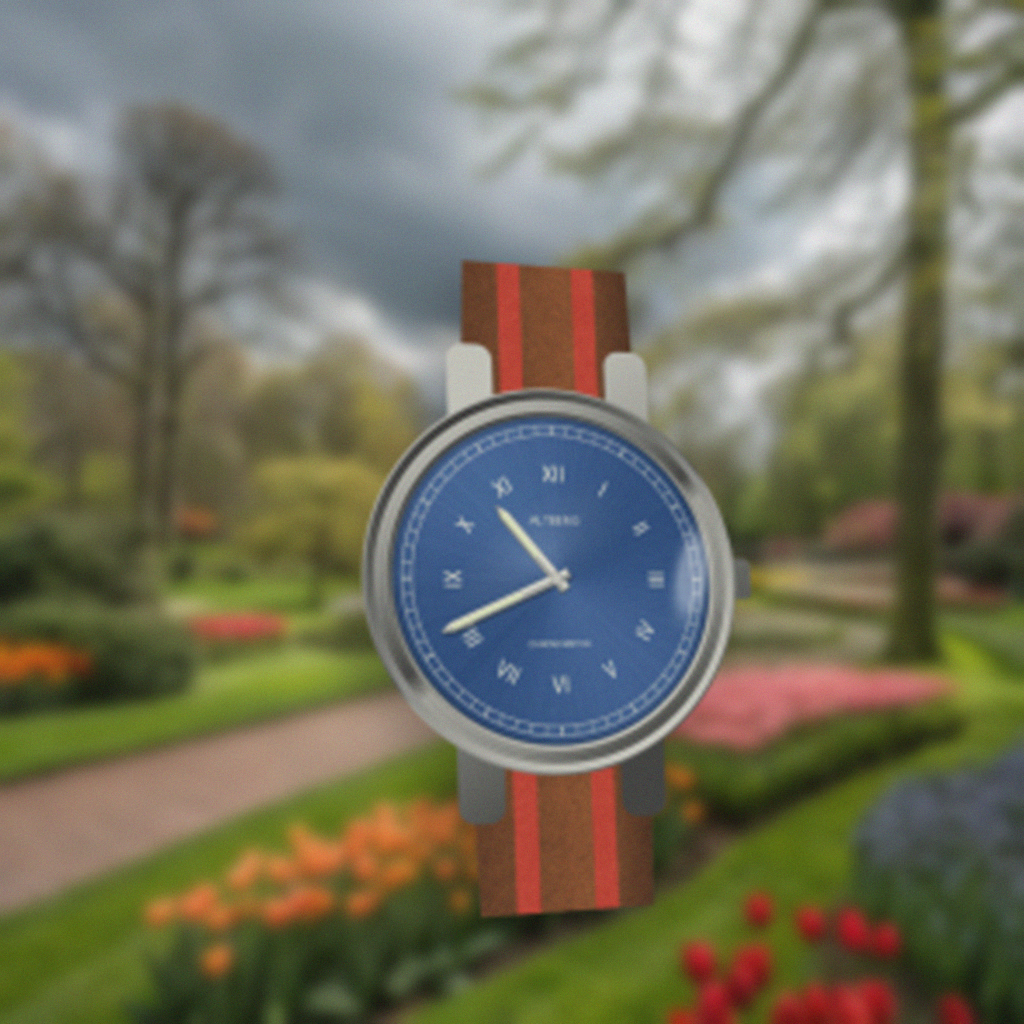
10.41
